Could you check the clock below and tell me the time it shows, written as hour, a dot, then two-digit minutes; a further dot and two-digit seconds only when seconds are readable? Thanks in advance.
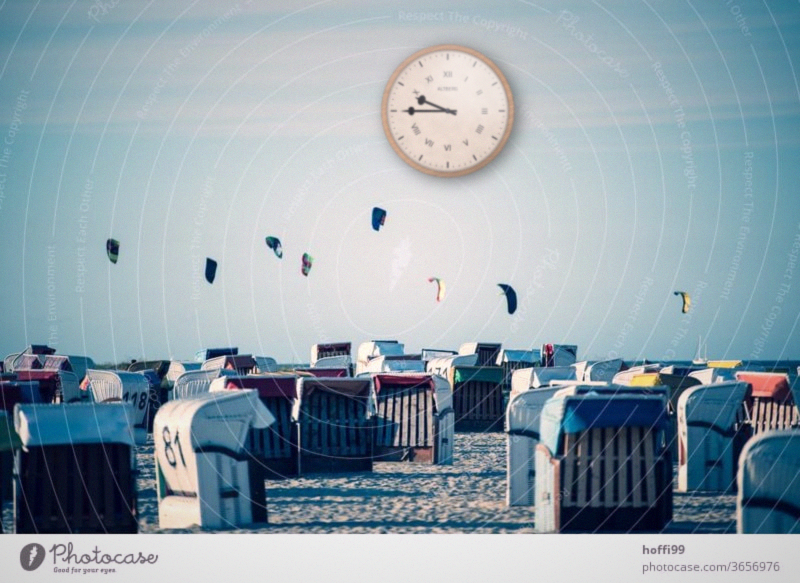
9.45
